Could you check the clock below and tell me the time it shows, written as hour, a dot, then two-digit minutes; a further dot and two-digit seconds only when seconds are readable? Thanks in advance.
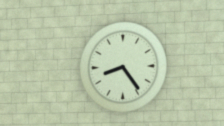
8.24
